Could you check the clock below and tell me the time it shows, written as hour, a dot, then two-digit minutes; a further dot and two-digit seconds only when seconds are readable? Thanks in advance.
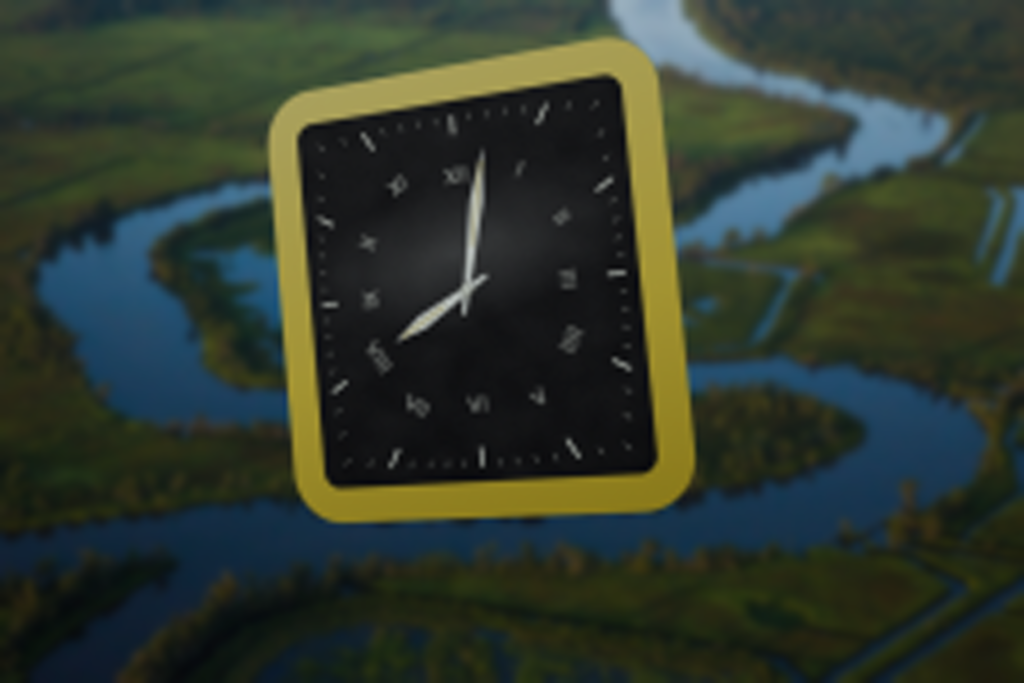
8.02
